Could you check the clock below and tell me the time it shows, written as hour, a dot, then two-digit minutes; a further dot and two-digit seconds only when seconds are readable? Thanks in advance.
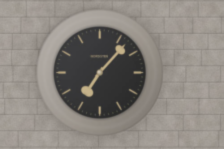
7.07
